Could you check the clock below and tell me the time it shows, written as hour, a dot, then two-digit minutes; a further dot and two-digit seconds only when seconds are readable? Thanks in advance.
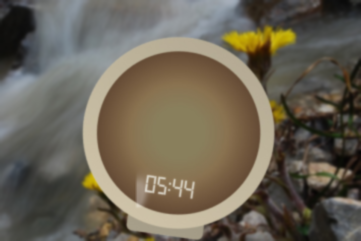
5.44
